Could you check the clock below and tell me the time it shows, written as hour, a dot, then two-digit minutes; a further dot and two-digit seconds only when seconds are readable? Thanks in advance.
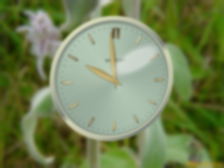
9.59
